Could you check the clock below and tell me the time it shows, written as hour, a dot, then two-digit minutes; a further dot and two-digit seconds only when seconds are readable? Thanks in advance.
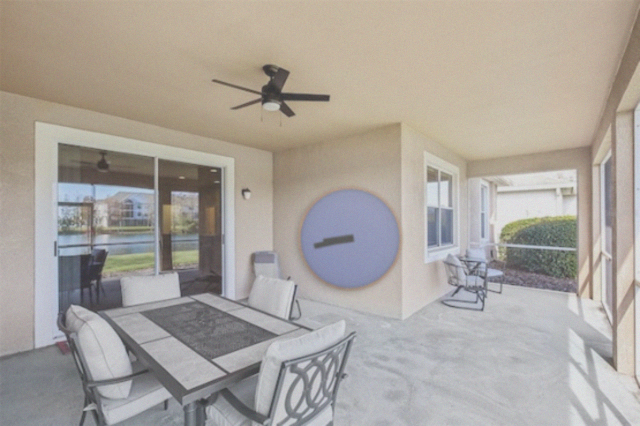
8.43
